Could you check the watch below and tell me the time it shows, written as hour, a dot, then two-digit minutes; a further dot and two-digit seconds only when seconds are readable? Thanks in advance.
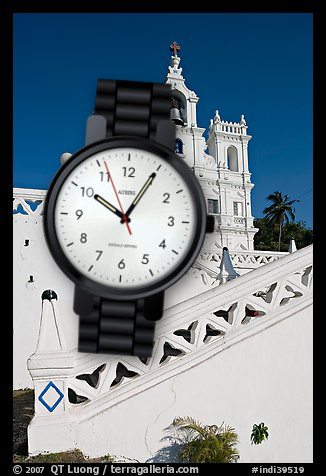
10.04.56
